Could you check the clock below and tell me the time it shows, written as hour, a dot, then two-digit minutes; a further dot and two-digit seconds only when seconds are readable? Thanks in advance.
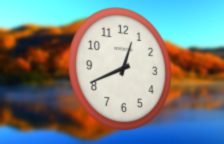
12.41
